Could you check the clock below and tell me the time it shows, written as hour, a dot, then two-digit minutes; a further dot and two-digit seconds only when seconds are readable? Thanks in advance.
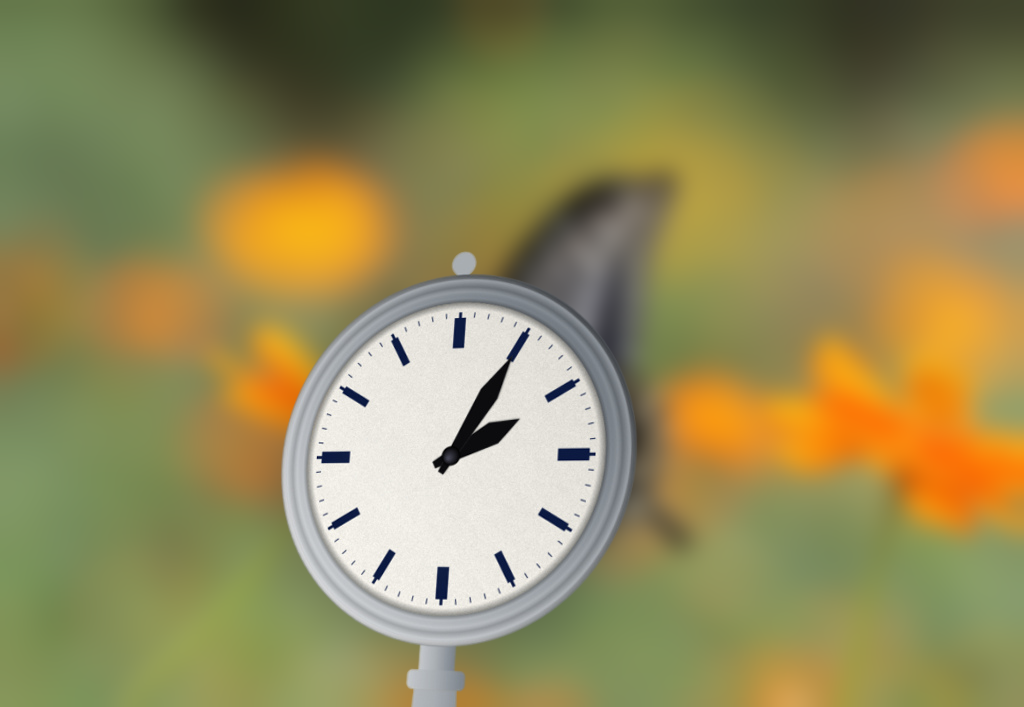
2.05
